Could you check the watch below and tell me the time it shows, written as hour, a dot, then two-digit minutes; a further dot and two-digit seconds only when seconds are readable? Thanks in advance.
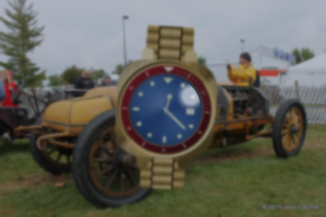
12.22
